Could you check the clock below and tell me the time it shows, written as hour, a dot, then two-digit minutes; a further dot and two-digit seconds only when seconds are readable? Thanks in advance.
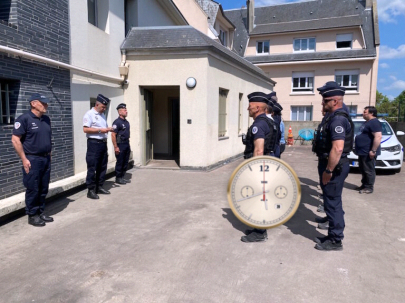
5.42
